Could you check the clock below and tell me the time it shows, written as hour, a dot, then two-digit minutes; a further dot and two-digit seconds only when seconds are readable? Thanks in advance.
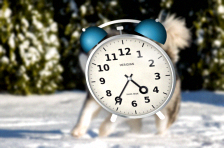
4.36
